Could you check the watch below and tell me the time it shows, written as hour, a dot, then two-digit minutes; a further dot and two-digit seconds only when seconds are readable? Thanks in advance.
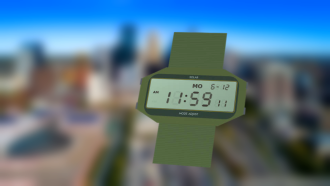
11.59.11
